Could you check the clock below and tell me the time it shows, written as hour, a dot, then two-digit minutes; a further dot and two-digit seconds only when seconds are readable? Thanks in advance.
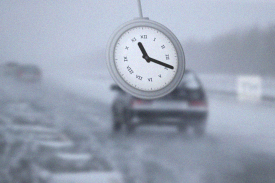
11.19
